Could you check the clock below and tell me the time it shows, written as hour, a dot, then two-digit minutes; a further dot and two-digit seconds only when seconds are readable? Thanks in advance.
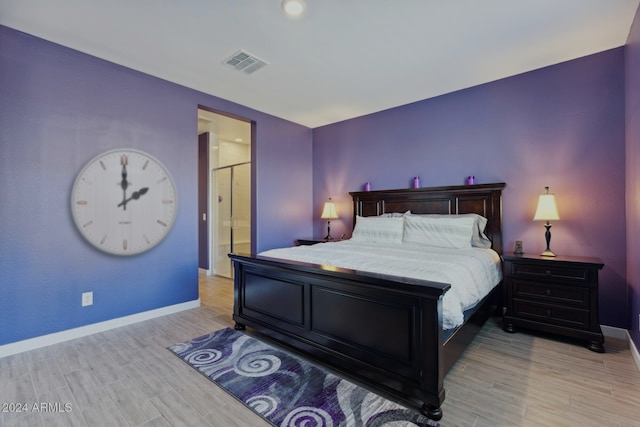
2.00
